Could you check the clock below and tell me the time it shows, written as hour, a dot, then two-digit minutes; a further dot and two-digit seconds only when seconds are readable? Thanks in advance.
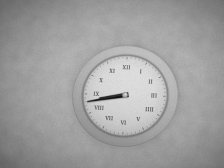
8.43
